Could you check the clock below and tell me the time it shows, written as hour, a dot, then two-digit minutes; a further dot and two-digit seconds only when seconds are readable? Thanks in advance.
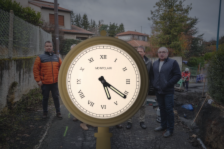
5.21
